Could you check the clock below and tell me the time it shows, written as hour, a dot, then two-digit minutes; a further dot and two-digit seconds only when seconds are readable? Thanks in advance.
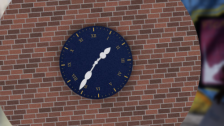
1.36
